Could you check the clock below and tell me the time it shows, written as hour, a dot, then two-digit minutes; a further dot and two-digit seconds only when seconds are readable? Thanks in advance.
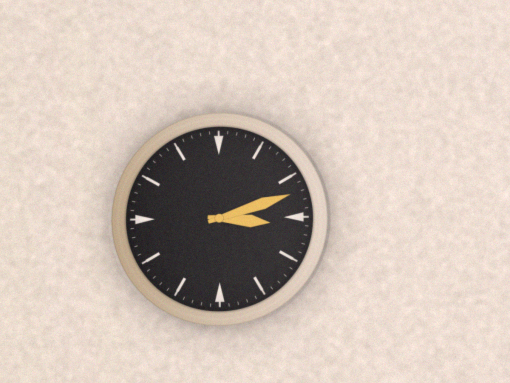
3.12
